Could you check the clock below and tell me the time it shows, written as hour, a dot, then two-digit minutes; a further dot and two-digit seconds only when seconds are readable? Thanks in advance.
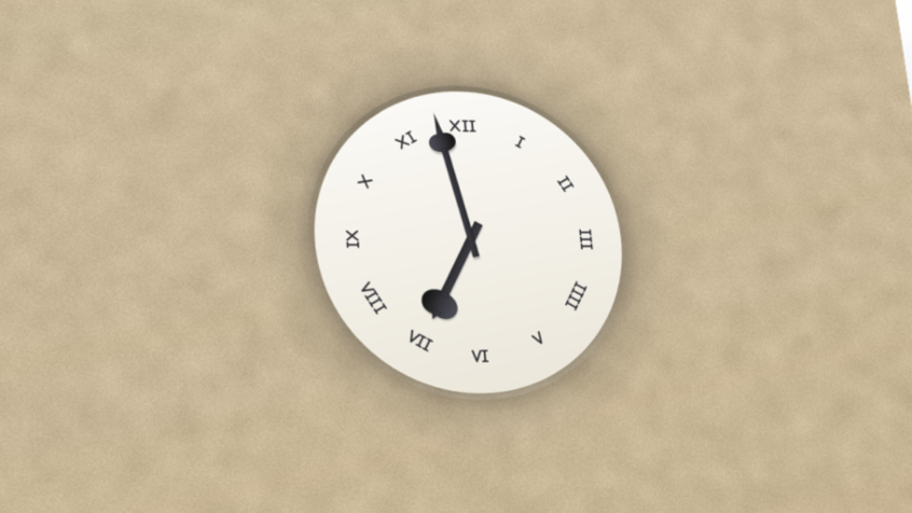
6.58
